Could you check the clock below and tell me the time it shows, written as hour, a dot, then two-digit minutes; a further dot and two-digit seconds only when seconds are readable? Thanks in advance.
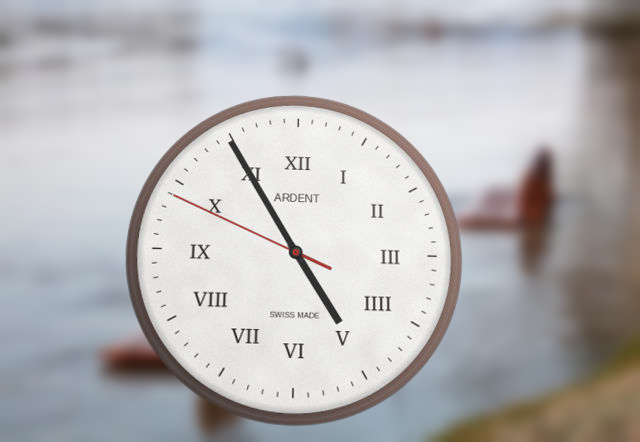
4.54.49
